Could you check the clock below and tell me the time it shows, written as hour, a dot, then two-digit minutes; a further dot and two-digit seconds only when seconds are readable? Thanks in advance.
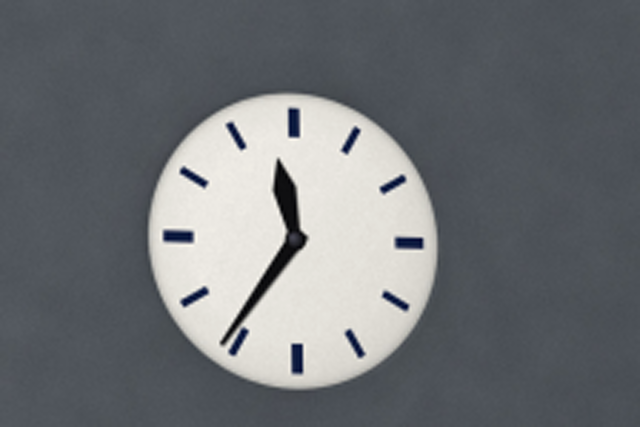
11.36
